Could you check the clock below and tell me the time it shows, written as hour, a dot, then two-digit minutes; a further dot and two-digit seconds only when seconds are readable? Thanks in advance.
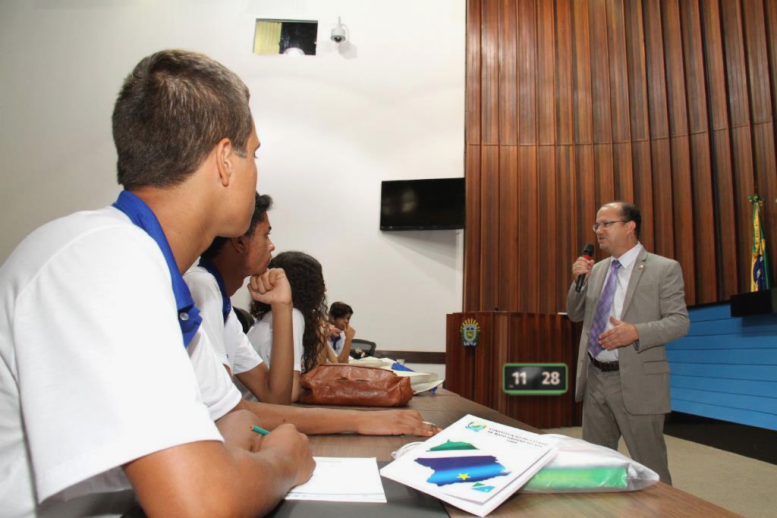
11.28
